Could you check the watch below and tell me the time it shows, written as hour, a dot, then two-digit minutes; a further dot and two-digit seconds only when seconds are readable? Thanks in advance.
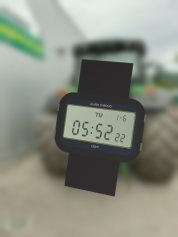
5.52.22
